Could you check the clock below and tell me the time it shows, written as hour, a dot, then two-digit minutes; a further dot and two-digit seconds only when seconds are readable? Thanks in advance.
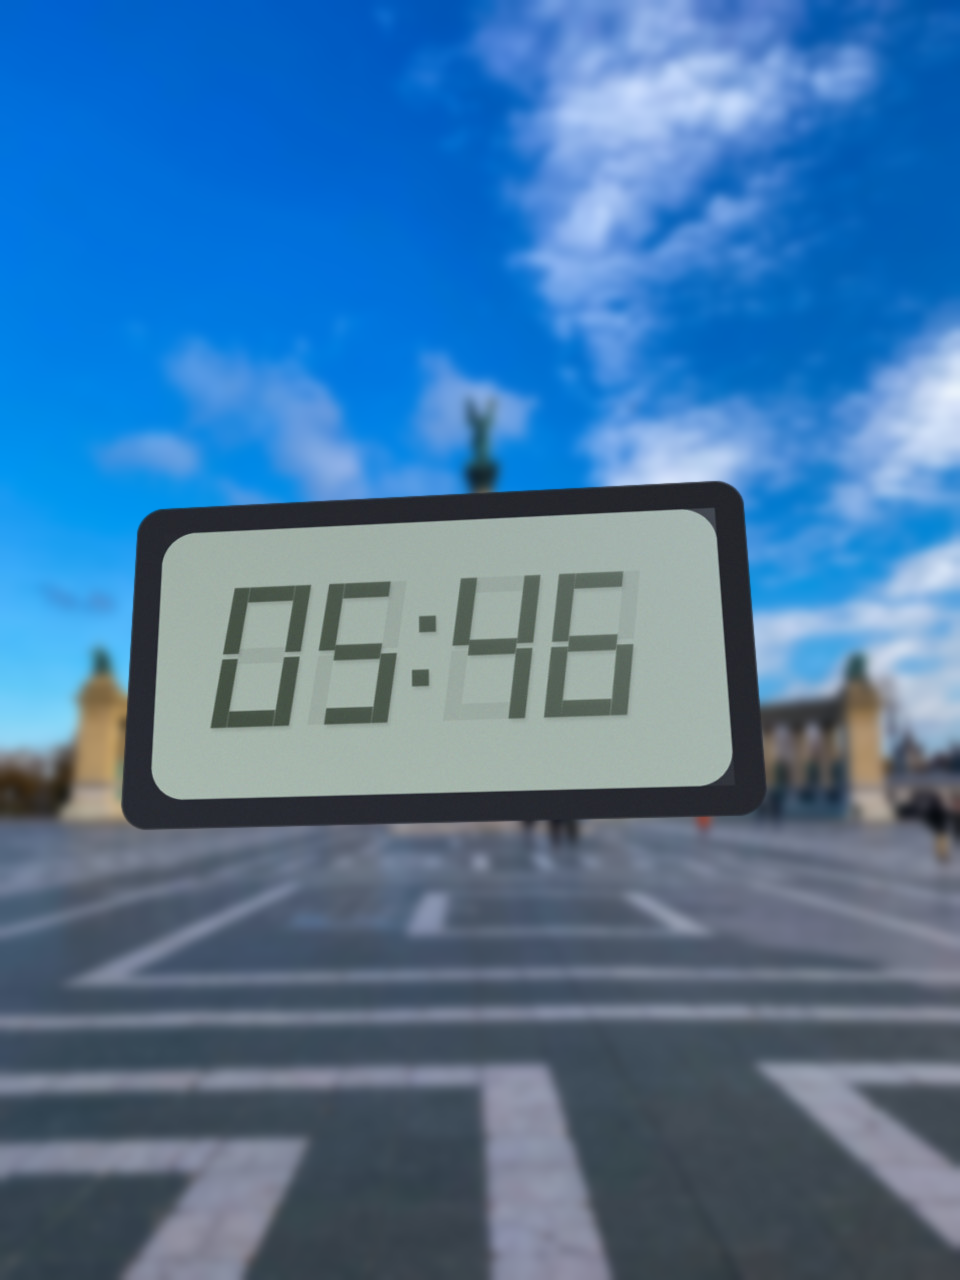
5.46
